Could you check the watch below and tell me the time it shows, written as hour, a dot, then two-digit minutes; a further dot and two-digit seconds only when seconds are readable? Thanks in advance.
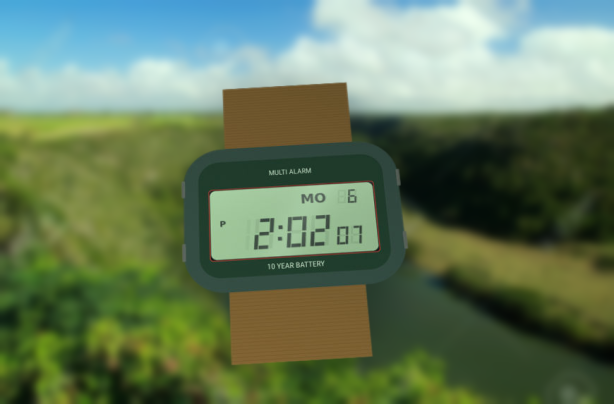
2.02.07
